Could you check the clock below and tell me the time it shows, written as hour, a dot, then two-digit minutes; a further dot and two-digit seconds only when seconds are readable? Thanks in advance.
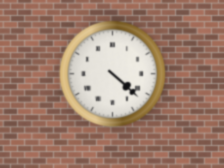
4.22
